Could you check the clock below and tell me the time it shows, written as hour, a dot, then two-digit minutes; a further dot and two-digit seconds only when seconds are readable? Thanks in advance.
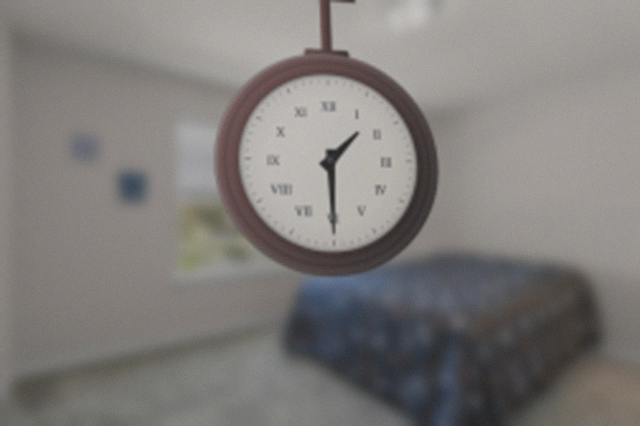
1.30
